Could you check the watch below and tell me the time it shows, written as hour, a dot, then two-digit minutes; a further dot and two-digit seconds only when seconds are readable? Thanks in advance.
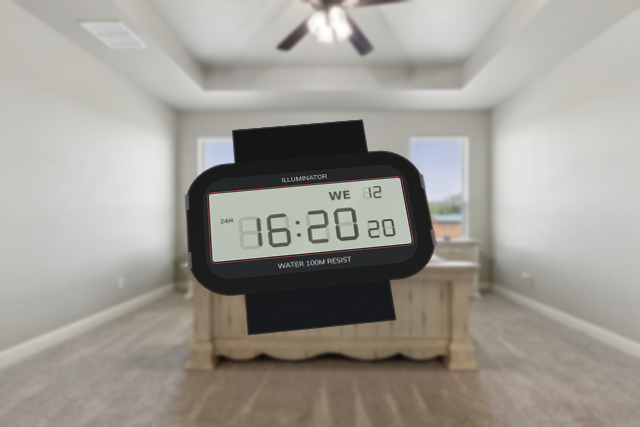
16.20.20
